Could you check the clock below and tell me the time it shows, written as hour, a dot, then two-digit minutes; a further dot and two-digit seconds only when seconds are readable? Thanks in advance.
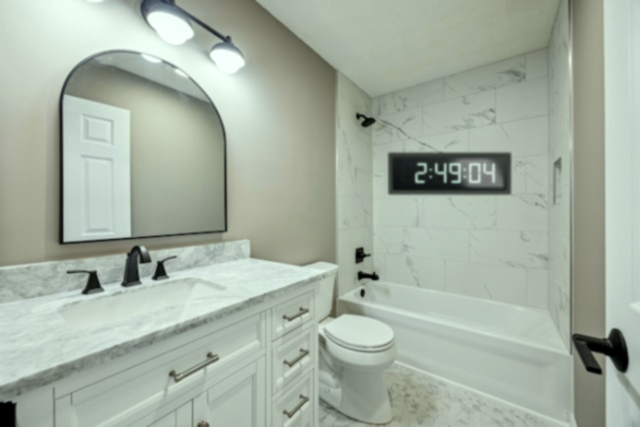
2.49.04
